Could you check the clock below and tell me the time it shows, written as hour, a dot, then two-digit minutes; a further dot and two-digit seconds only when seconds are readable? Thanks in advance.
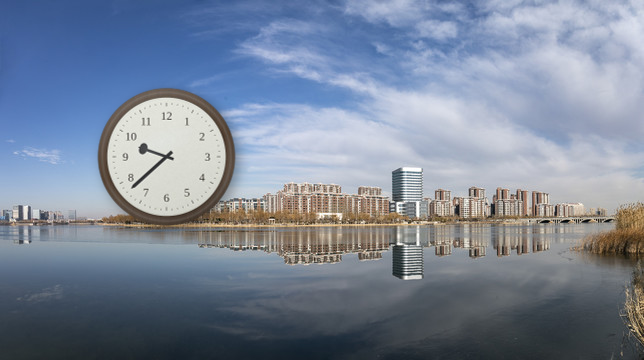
9.38
